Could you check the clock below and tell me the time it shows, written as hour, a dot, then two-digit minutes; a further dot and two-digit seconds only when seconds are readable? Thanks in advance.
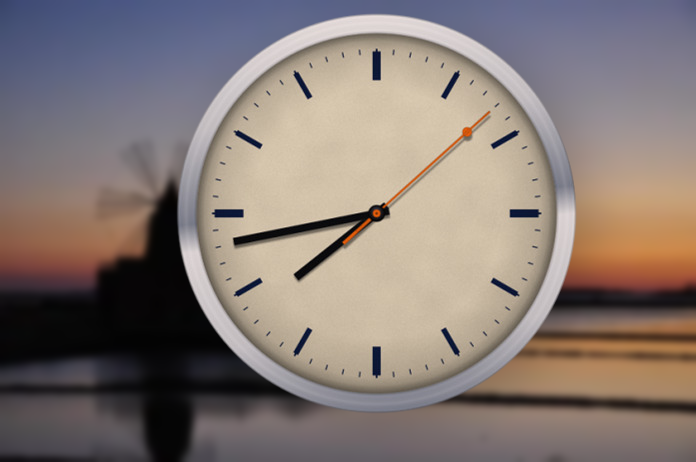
7.43.08
